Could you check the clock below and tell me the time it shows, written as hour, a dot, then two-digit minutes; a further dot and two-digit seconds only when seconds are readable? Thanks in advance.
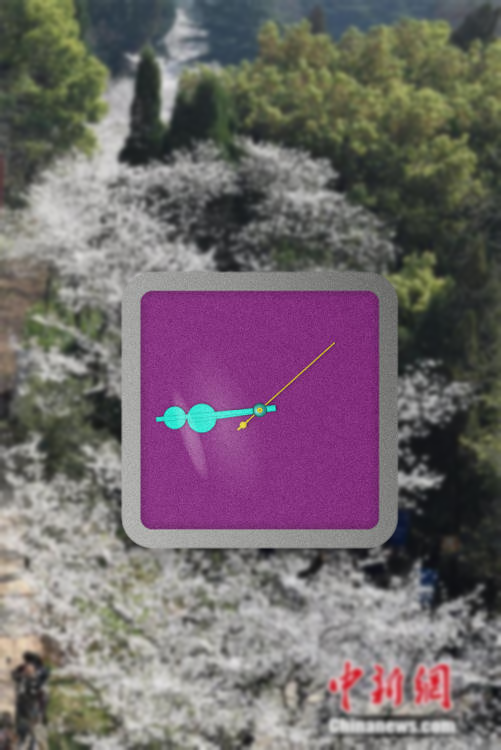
8.44.08
